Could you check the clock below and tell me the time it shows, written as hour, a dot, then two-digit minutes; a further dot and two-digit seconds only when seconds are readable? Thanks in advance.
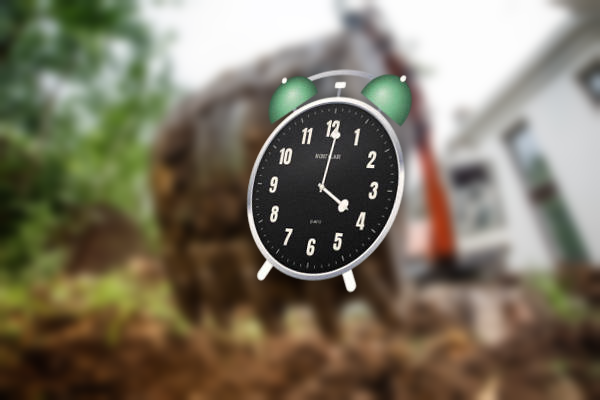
4.01
